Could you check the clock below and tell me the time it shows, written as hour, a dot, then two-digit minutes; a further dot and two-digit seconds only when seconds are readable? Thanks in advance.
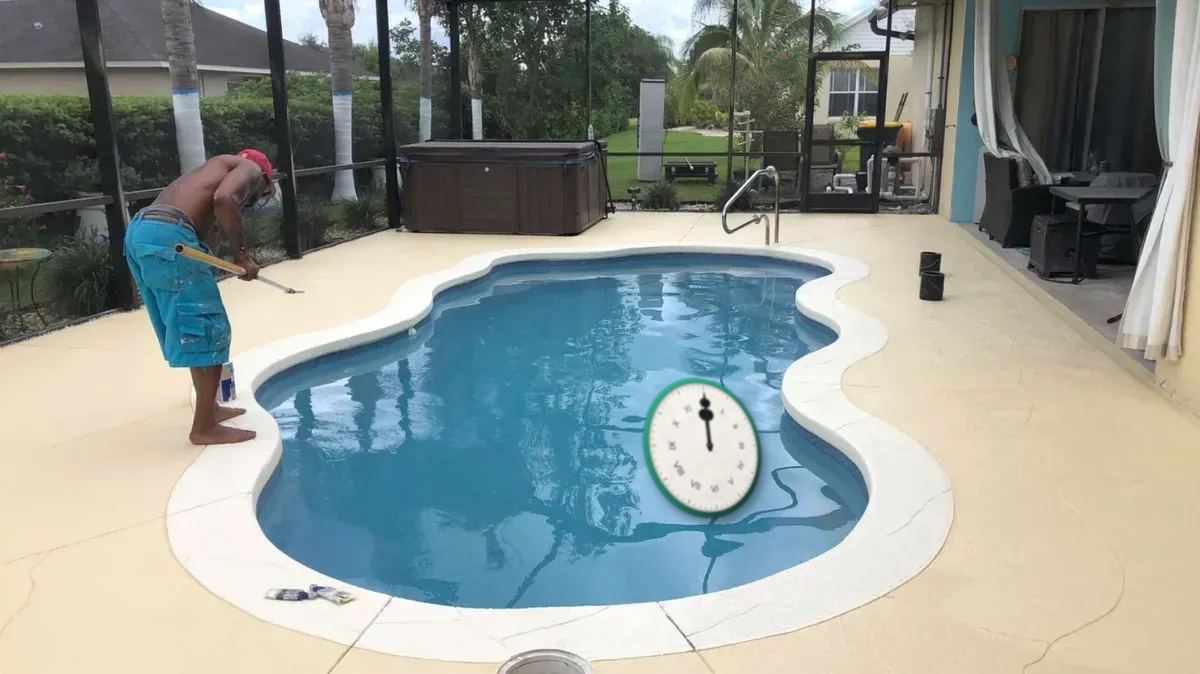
12.00
